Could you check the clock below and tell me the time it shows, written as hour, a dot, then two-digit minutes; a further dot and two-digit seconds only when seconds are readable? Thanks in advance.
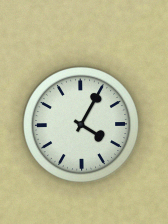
4.05
